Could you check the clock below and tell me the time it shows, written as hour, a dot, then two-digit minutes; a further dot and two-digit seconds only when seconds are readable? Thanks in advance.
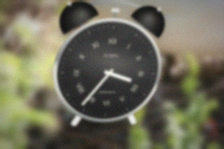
3.36
